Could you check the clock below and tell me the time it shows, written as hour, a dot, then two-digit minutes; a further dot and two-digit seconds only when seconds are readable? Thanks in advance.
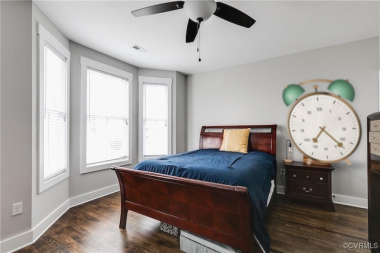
7.23
